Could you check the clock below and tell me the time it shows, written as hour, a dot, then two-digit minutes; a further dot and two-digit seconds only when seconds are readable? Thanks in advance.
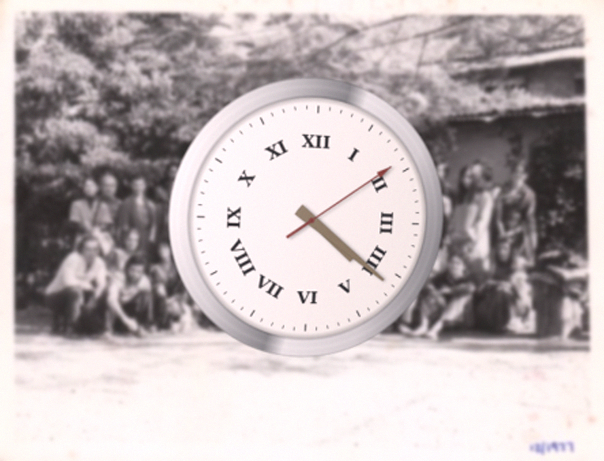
4.21.09
